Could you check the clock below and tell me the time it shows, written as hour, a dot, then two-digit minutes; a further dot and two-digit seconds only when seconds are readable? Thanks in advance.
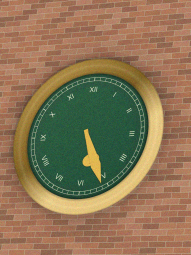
5.26
